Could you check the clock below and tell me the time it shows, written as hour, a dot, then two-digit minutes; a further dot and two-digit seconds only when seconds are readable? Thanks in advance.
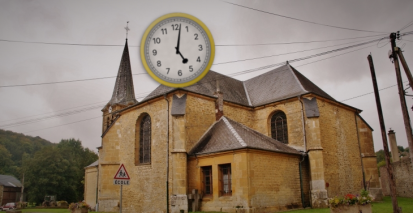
5.02
